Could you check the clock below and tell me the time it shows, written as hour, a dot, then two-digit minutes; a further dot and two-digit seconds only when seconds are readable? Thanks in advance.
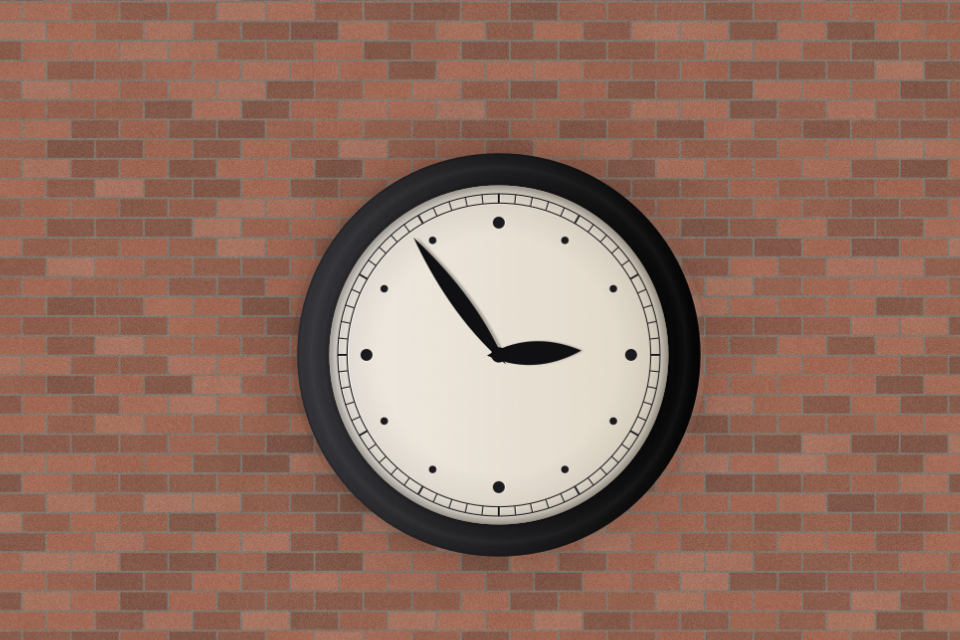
2.54
